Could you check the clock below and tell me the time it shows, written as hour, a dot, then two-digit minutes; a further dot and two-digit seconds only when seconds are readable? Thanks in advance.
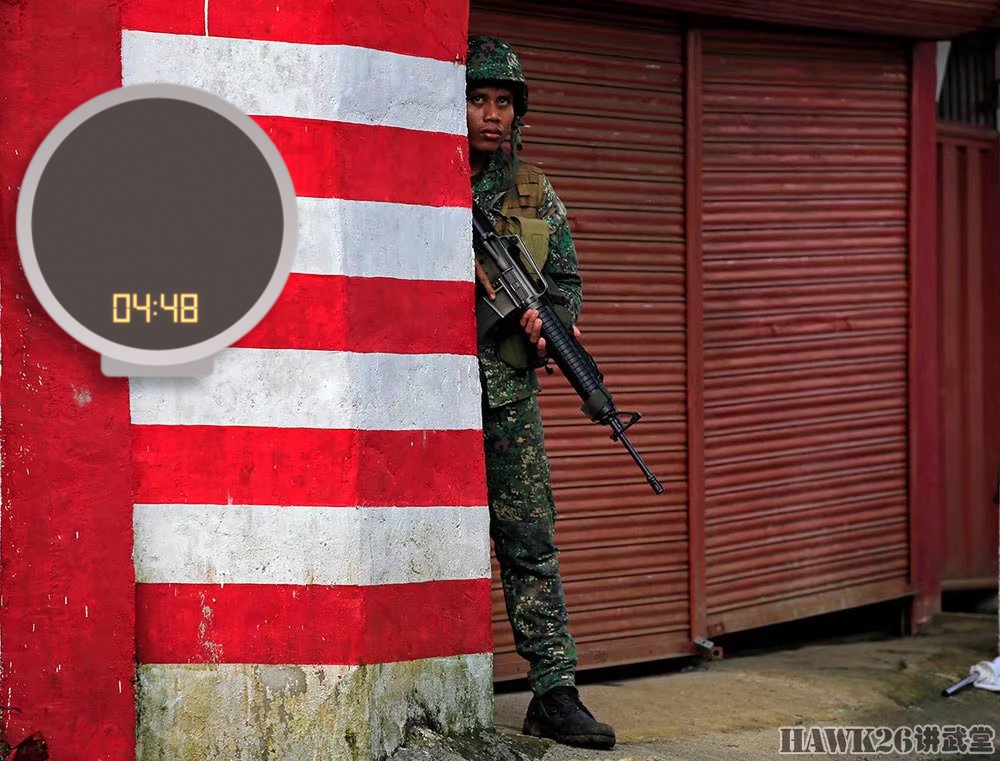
4.48
